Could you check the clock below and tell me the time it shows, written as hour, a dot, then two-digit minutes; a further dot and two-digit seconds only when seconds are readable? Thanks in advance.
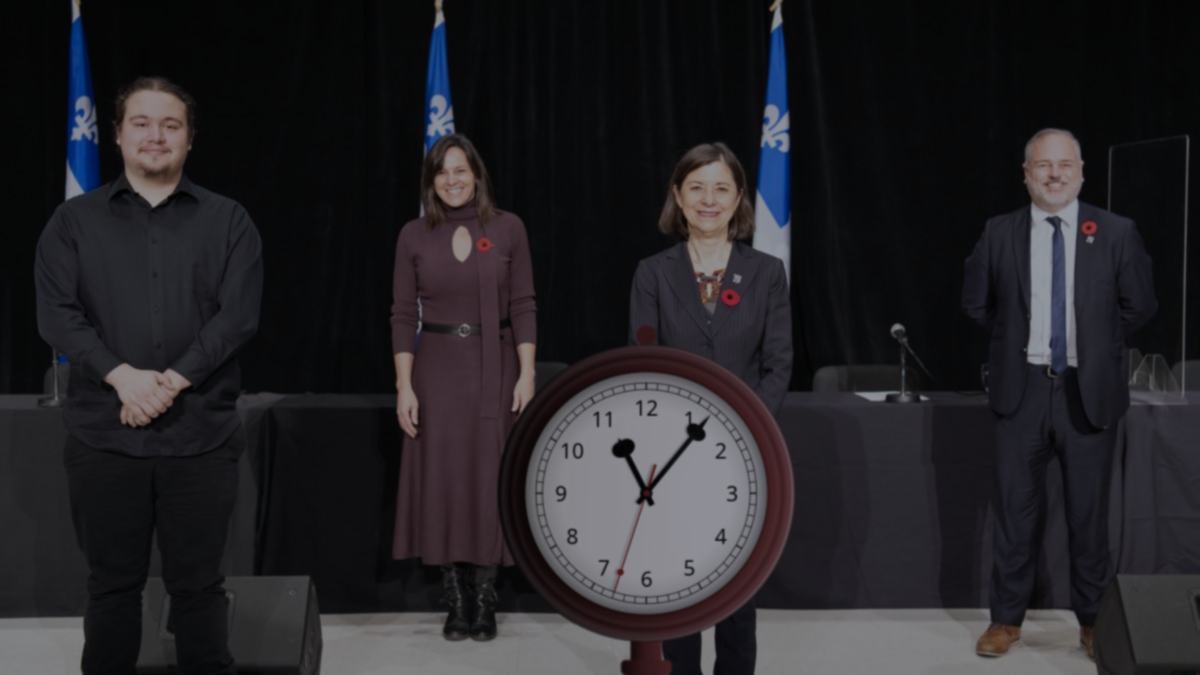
11.06.33
